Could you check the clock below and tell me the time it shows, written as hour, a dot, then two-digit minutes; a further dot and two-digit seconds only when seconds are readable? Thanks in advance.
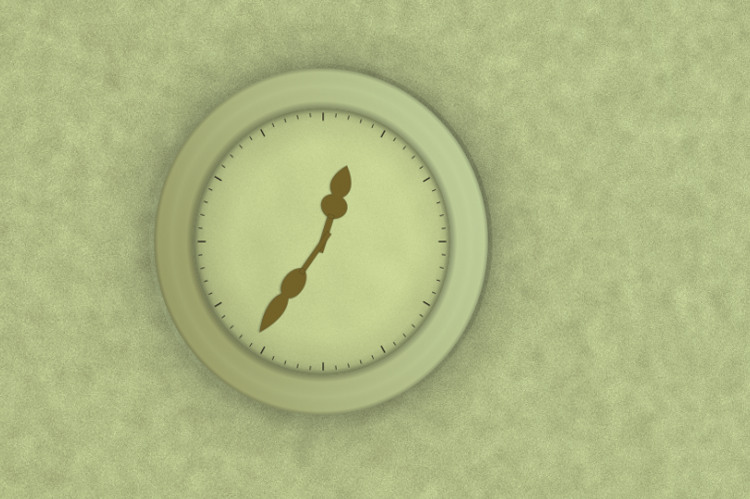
12.36
